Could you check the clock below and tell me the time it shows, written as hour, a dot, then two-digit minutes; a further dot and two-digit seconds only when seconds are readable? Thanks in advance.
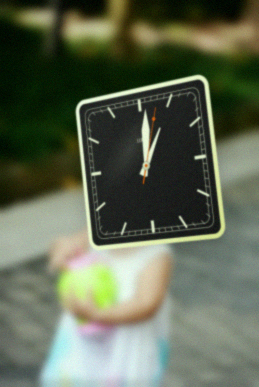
1.01.03
